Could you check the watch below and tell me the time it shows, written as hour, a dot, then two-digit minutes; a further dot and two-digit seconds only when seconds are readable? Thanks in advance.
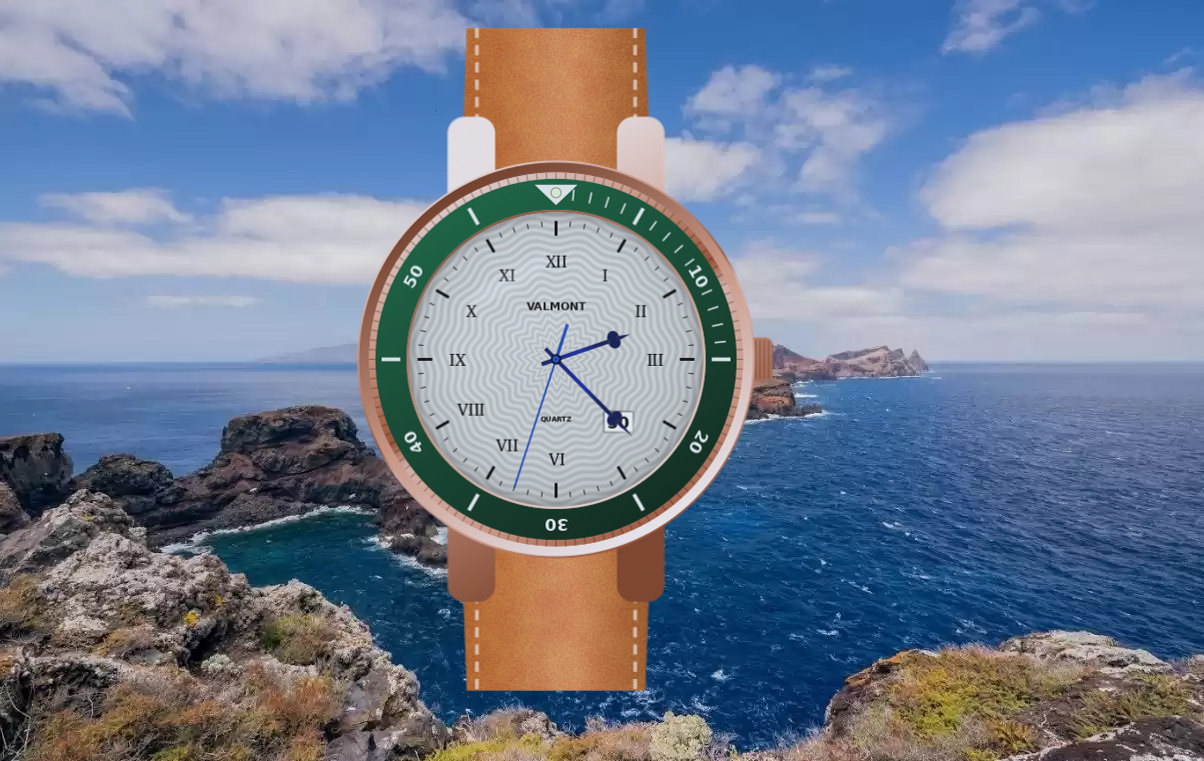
2.22.33
